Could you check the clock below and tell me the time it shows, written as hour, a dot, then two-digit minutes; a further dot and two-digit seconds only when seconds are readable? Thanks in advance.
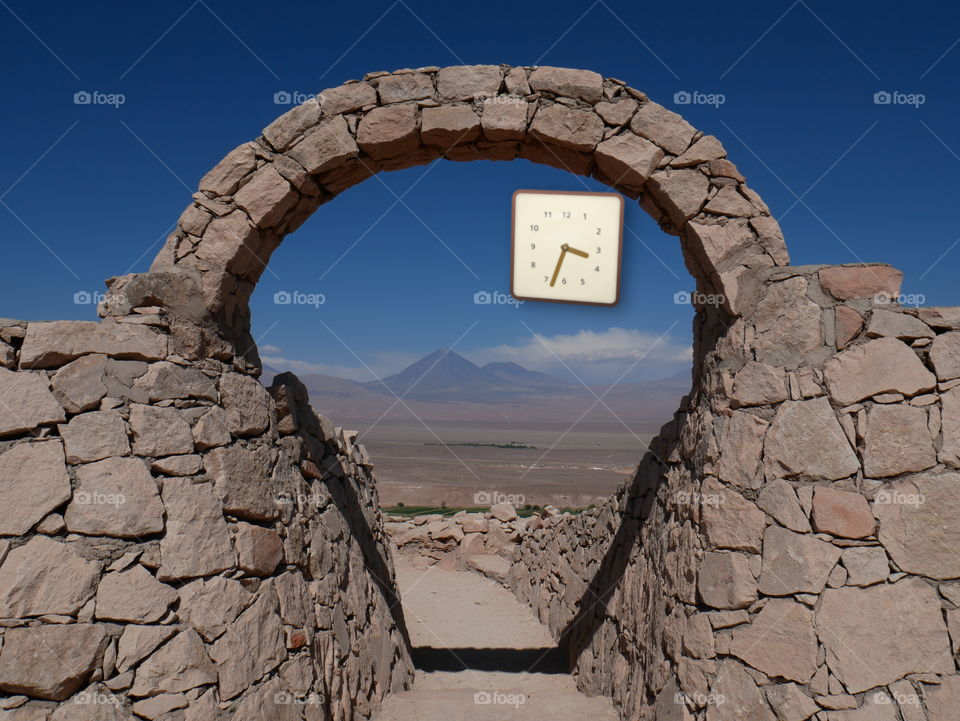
3.33
